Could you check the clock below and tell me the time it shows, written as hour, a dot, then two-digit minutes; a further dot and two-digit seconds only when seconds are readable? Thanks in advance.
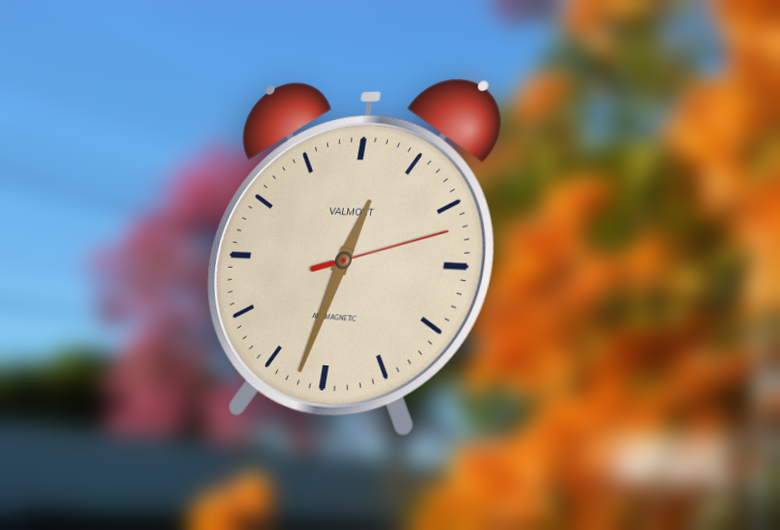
12.32.12
